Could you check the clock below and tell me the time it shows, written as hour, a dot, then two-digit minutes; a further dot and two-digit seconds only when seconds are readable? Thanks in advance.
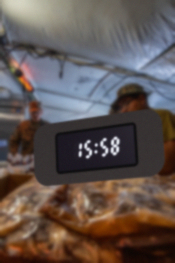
15.58
